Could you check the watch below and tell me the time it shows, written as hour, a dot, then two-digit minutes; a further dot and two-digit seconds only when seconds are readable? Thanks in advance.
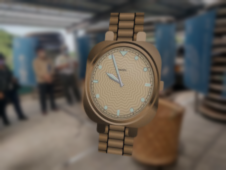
9.56
